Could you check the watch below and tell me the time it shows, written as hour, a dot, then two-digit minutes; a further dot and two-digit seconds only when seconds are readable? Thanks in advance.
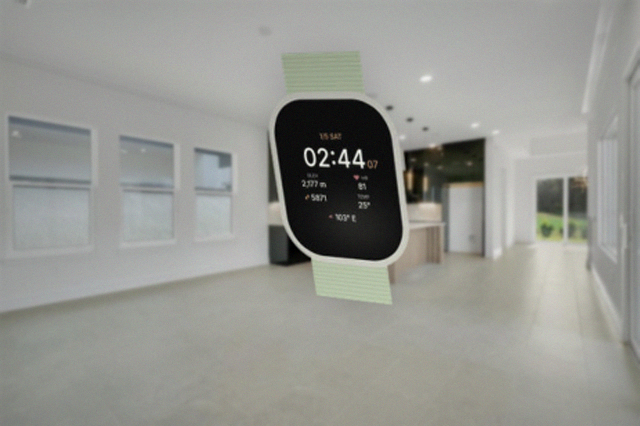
2.44
